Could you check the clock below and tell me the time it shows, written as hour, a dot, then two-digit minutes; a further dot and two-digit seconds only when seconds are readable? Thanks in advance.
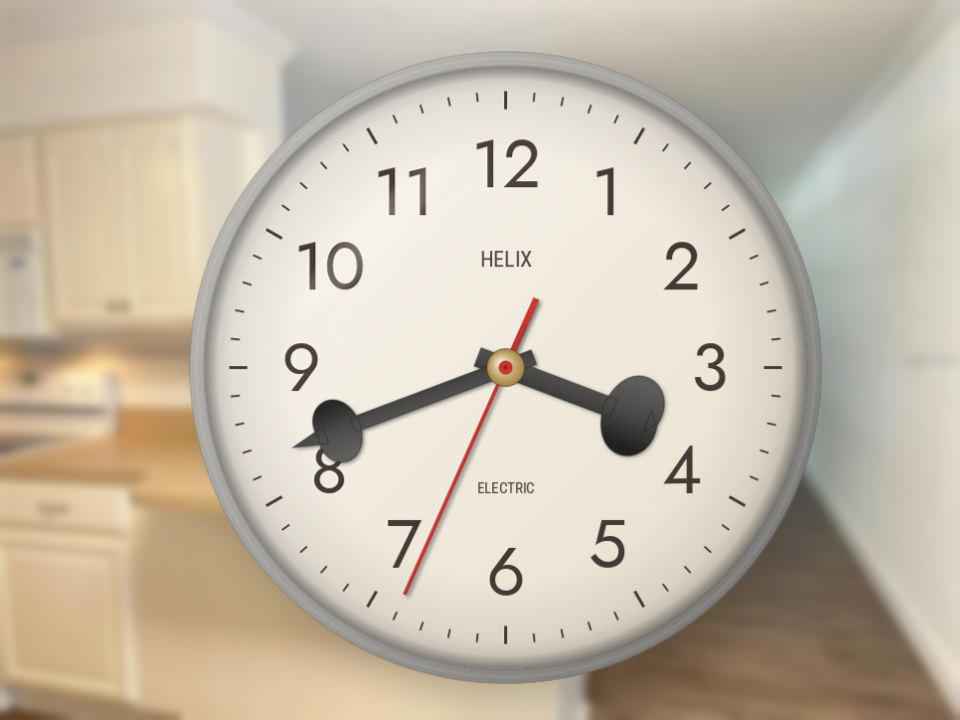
3.41.34
